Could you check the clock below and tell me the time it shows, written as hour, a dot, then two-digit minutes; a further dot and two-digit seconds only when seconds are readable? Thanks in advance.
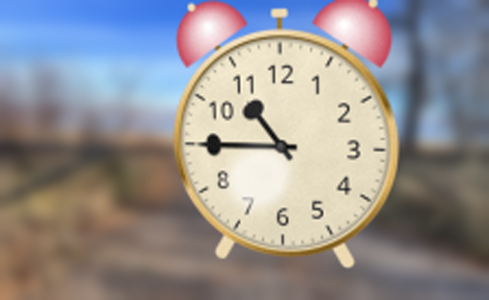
10.45
